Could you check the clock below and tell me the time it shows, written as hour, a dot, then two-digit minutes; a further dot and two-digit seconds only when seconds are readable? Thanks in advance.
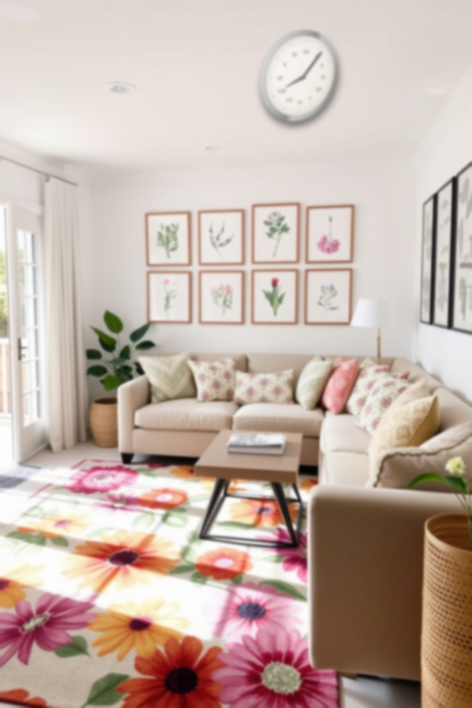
8.06
